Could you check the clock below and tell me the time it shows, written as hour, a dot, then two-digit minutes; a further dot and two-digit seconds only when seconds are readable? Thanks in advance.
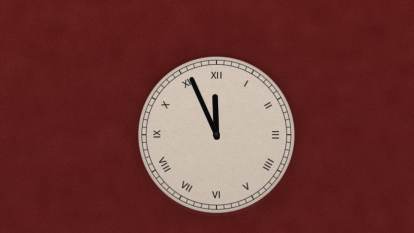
11.56
